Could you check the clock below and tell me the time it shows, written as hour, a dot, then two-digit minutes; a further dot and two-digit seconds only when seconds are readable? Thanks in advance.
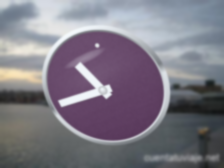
10.42
